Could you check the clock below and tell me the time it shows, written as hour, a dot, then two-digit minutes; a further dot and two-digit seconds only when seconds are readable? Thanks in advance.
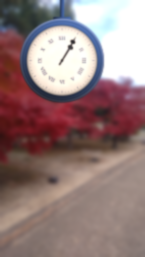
1.05
